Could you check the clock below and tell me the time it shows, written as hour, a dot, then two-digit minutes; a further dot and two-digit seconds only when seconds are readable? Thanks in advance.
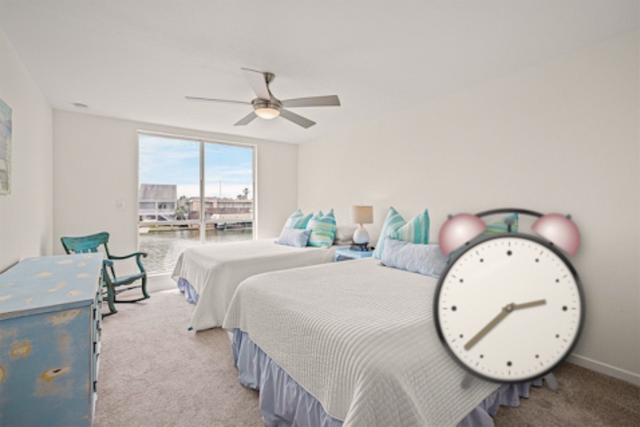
2.38
